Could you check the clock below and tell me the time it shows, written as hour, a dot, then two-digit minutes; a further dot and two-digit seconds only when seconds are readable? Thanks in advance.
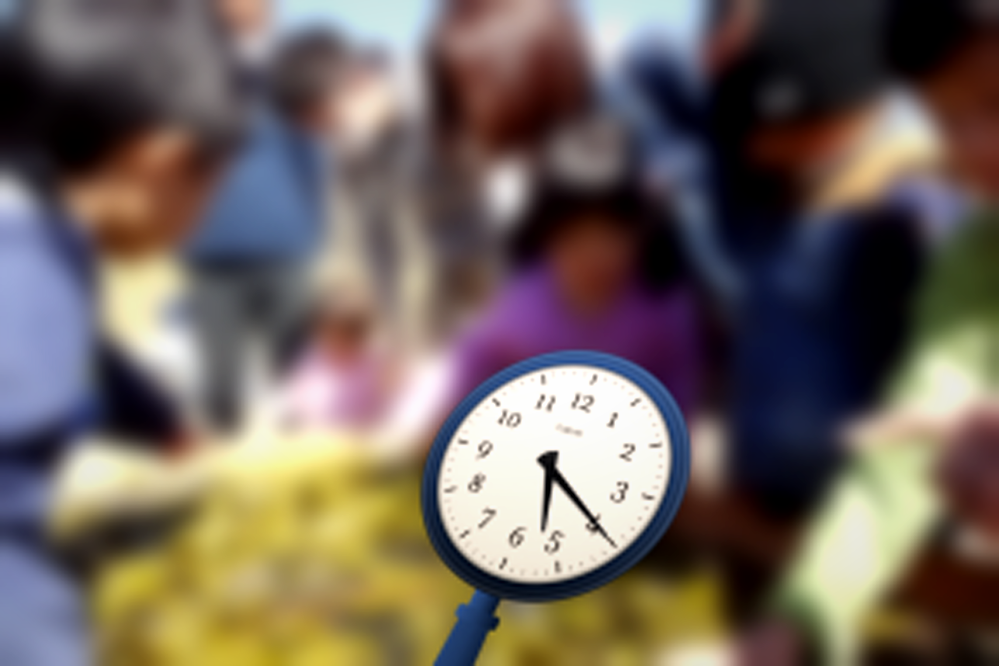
5.20
